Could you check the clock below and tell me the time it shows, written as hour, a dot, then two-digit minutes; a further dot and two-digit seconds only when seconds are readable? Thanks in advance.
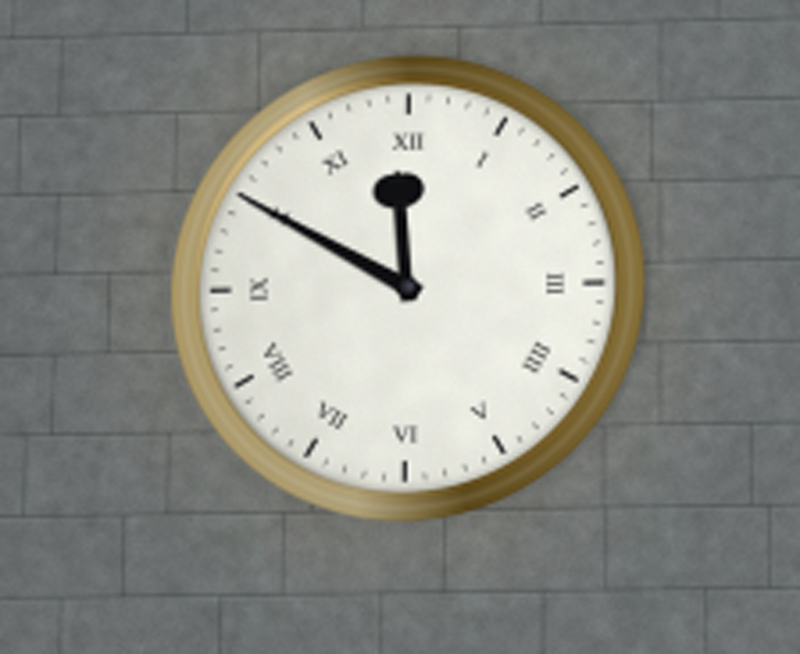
11.50
